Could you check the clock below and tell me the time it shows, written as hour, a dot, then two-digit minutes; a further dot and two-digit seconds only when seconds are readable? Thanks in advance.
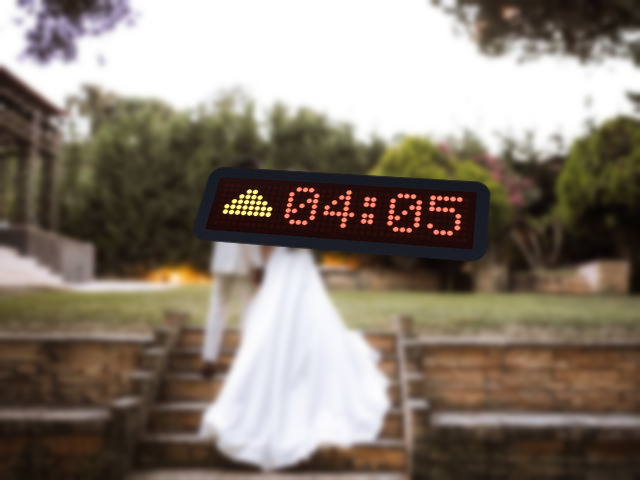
4.05
